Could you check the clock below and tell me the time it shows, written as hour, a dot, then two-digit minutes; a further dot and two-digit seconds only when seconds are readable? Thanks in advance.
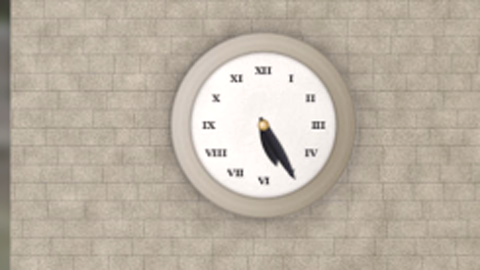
5.25
